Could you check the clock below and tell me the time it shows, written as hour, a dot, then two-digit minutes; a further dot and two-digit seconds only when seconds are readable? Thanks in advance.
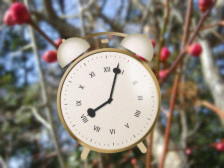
8.03
